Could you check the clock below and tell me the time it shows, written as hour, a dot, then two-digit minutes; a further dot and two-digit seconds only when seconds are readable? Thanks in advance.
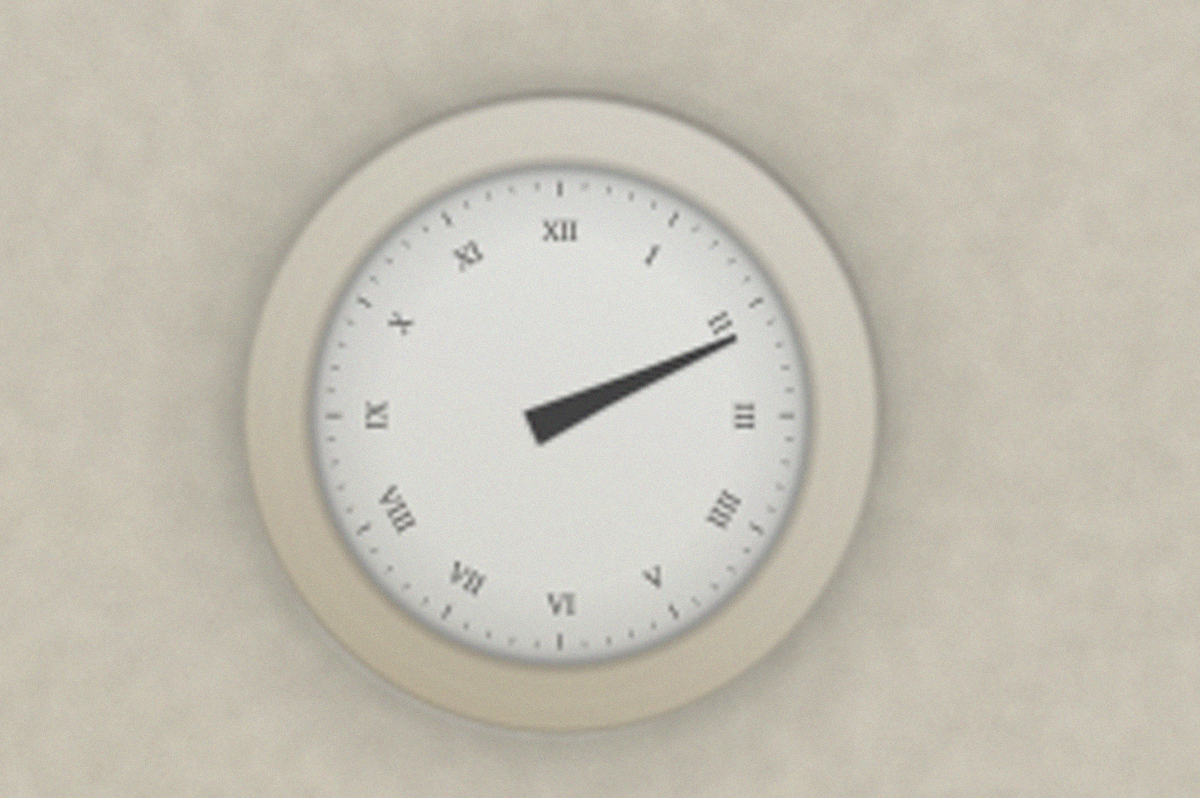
2.11
